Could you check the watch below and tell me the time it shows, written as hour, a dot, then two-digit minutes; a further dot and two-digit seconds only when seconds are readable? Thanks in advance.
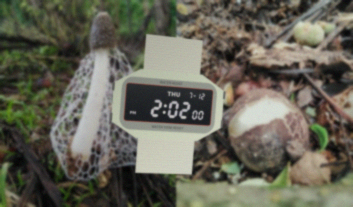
2.02
